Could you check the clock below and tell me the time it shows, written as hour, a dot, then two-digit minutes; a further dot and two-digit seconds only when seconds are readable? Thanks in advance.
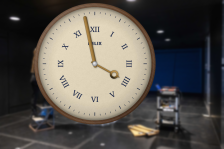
3.58
